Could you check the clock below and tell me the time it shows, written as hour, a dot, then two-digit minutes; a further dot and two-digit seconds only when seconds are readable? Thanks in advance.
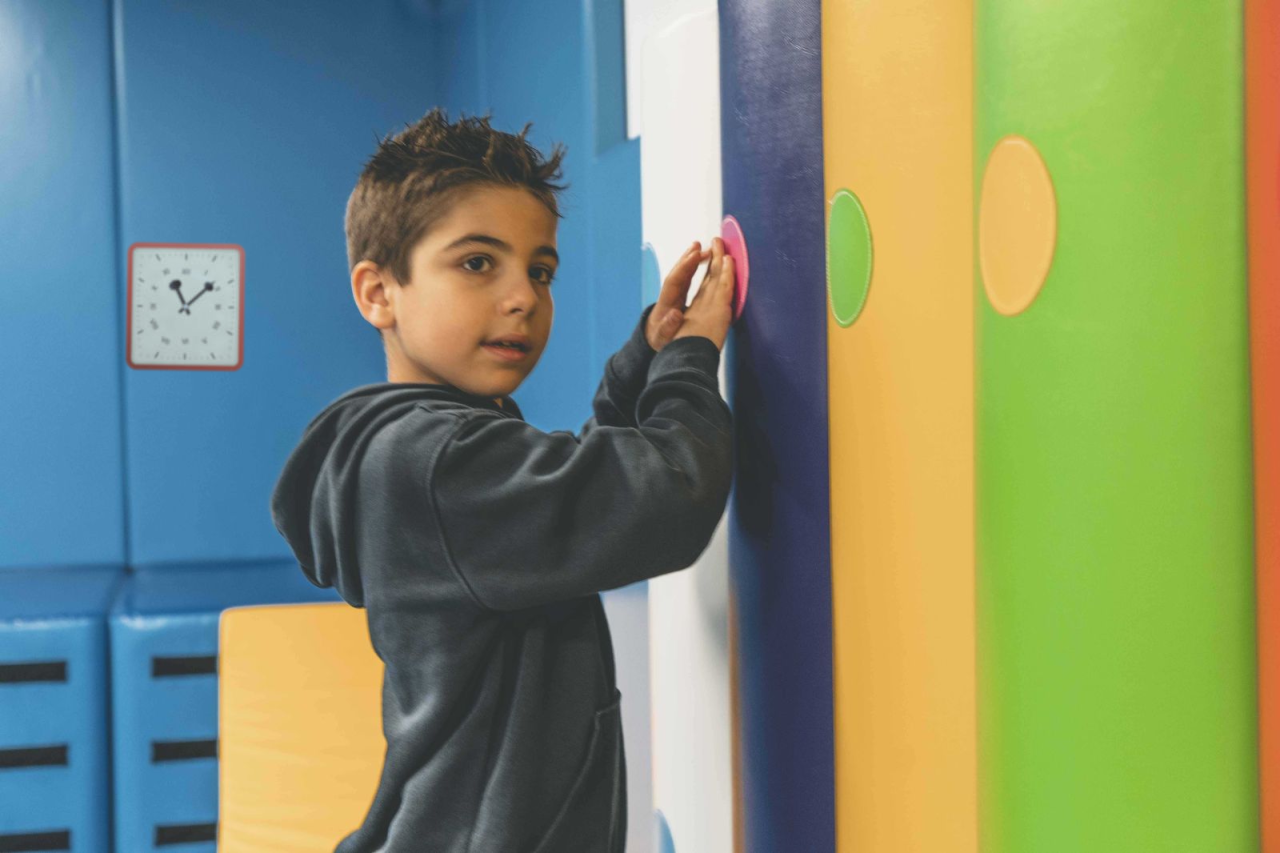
11.08
